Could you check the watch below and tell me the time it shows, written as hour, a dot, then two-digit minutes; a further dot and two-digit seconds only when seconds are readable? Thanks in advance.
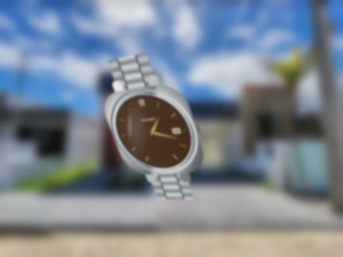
1.18
